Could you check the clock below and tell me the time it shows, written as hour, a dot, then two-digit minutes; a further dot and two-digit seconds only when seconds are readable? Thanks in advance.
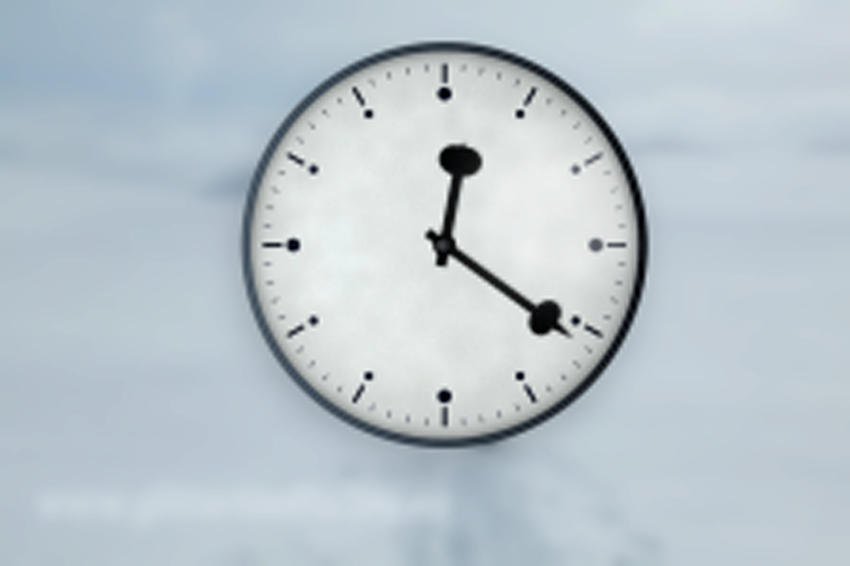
12.21
